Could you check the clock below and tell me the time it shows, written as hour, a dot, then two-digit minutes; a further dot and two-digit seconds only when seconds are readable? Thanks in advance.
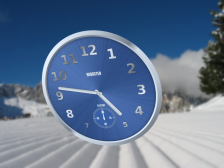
4.47
